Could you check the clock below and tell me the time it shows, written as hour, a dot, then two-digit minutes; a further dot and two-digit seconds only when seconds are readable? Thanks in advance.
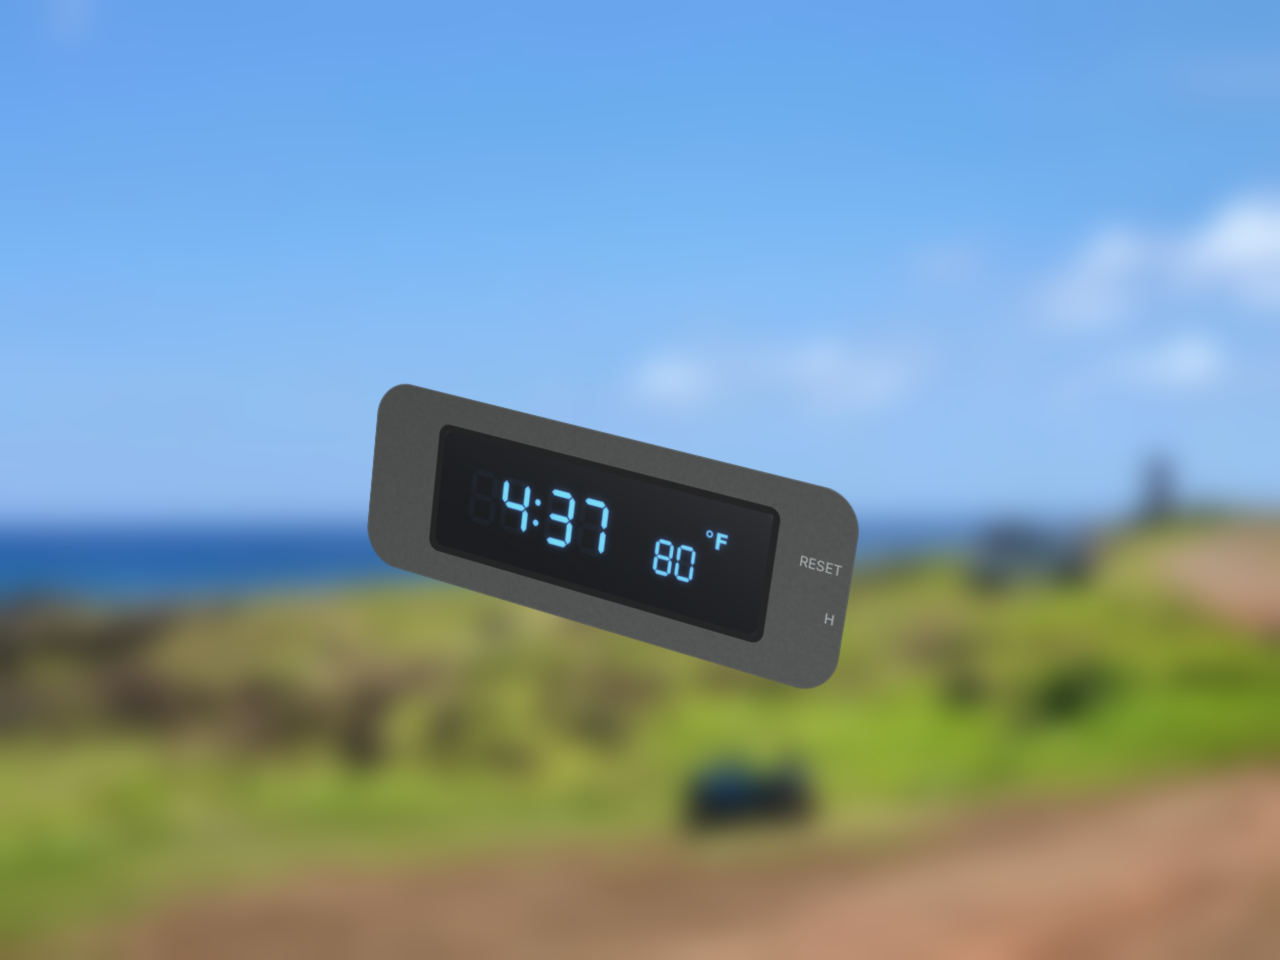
4.37
